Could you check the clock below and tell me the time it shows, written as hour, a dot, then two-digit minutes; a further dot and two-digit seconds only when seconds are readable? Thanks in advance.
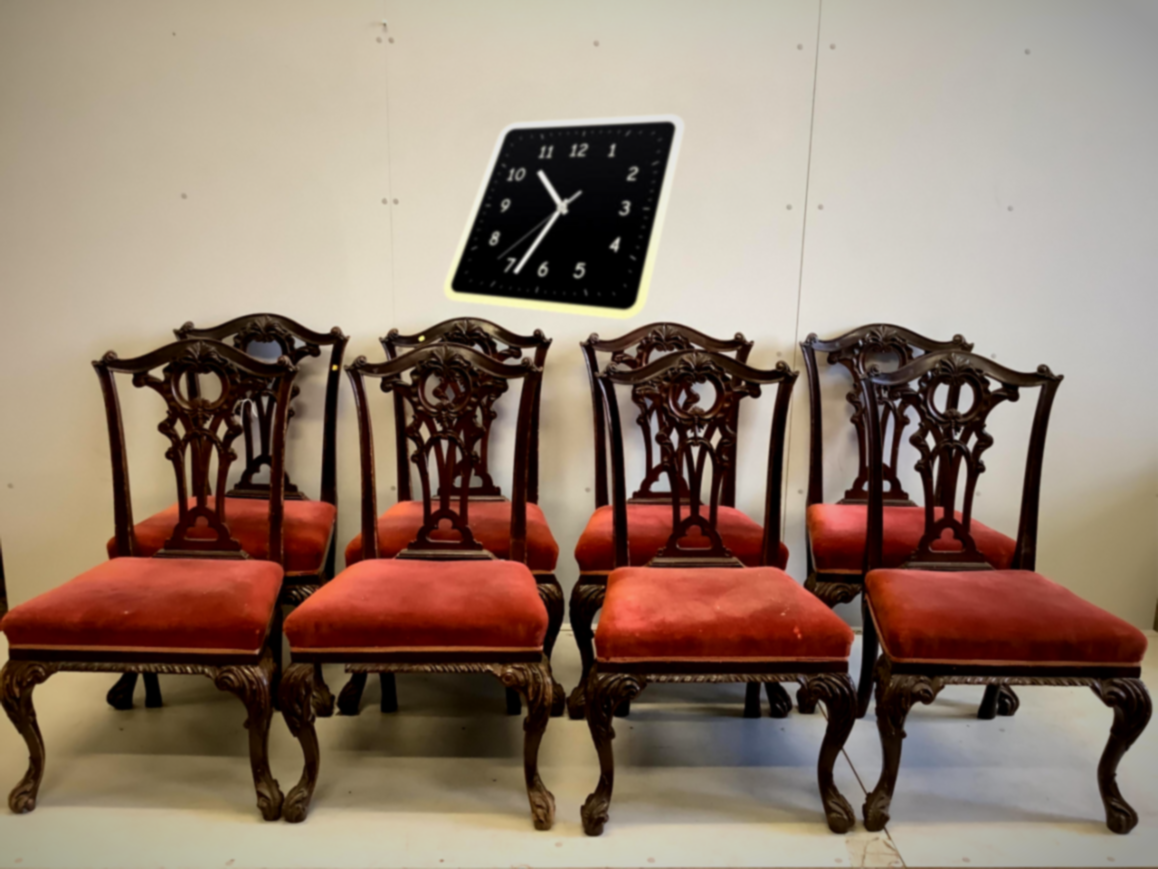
10.33.37
